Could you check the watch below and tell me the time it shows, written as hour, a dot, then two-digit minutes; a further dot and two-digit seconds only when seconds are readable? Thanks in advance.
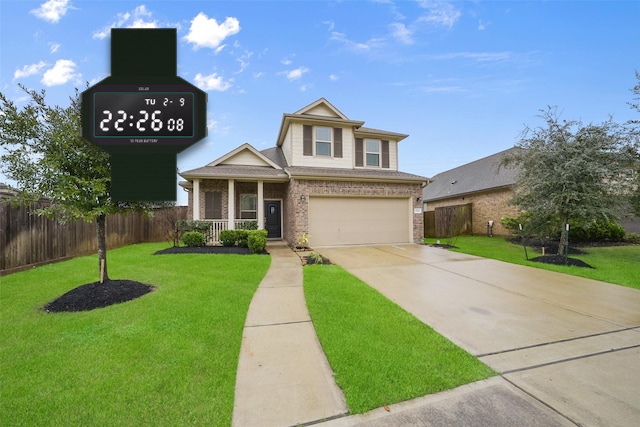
22.26.08
